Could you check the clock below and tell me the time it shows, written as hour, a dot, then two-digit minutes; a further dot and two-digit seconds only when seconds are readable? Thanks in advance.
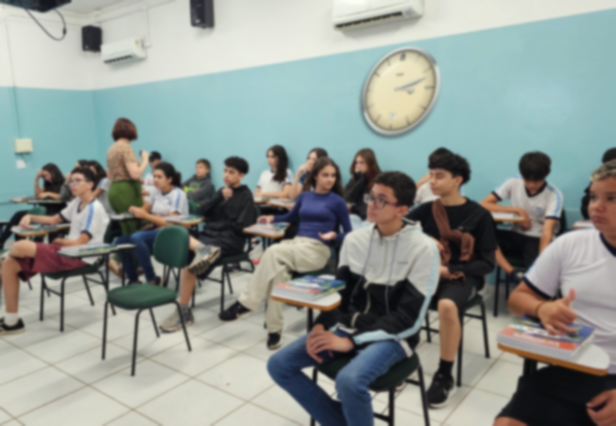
3.12
